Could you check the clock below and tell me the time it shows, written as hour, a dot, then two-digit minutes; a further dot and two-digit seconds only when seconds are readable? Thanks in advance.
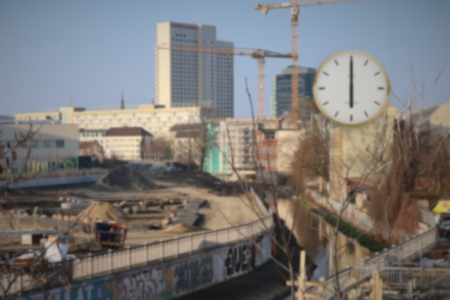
6.00
